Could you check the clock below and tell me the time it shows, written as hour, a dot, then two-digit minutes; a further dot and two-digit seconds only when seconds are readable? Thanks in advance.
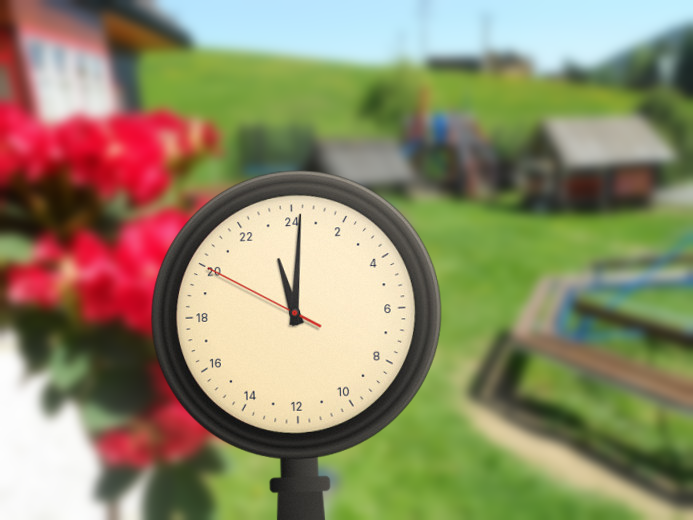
23.00.50
